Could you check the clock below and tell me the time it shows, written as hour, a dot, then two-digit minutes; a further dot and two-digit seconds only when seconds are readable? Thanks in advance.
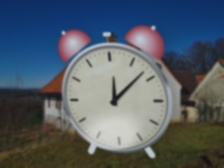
12.08
